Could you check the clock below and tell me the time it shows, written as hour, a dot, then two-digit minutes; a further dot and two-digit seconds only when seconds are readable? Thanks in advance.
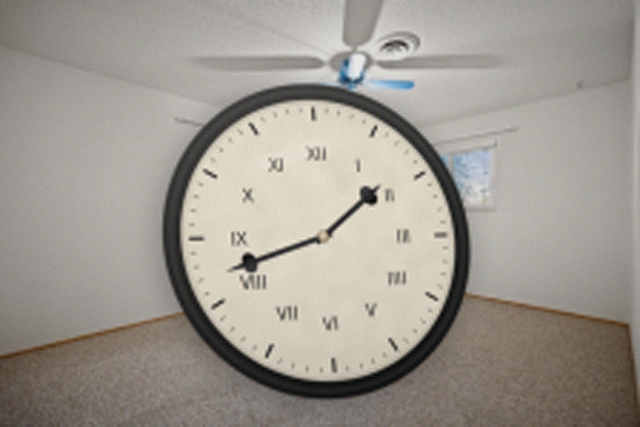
1.42
